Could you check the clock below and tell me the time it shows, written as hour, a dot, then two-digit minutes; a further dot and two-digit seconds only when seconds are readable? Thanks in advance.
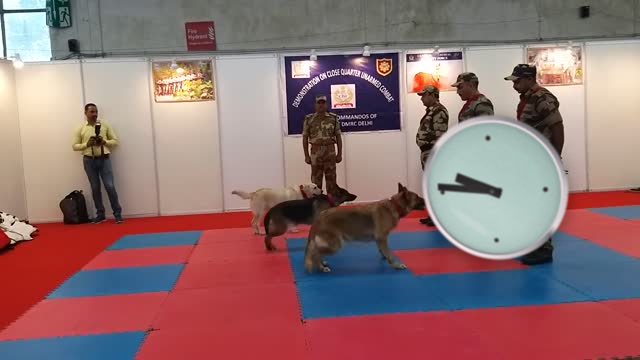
9.46
